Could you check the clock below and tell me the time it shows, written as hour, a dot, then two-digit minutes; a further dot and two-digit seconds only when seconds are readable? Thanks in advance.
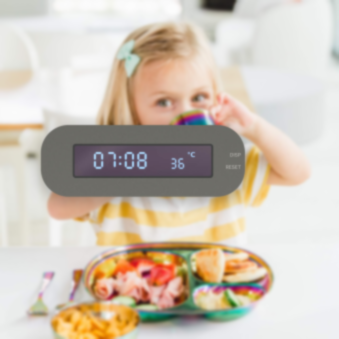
7.08
